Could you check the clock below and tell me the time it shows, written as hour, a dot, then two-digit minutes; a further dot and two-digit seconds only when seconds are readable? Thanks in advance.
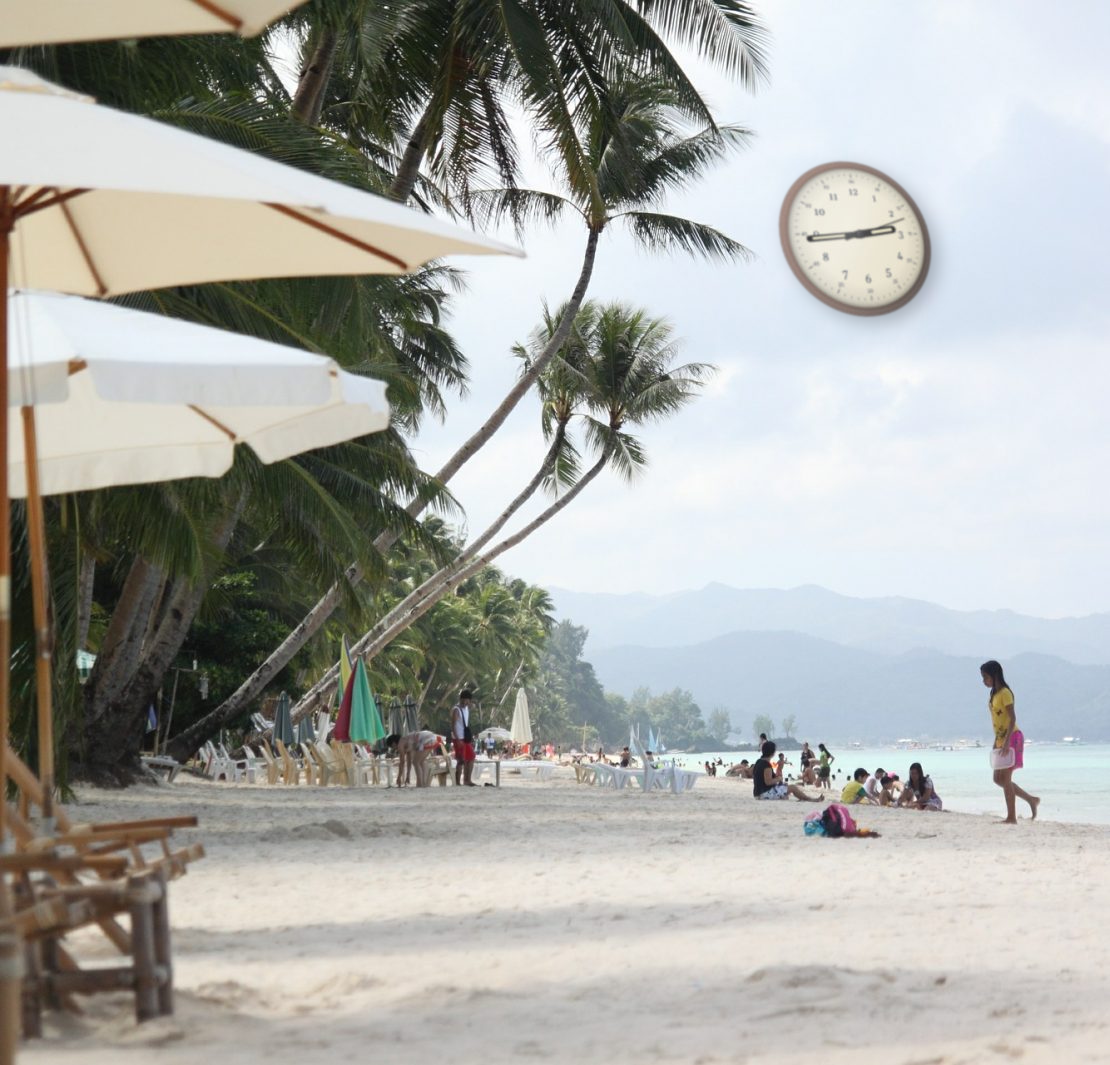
2.44.12
